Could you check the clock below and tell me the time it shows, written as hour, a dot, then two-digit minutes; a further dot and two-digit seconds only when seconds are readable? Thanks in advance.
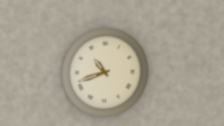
10.42
